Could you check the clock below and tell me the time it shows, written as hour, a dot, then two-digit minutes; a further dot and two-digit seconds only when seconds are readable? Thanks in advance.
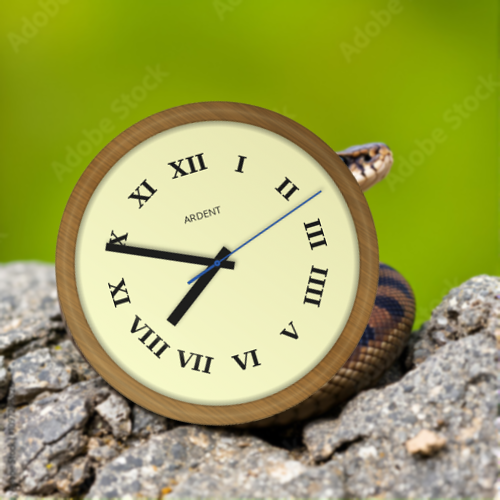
7.49.12
